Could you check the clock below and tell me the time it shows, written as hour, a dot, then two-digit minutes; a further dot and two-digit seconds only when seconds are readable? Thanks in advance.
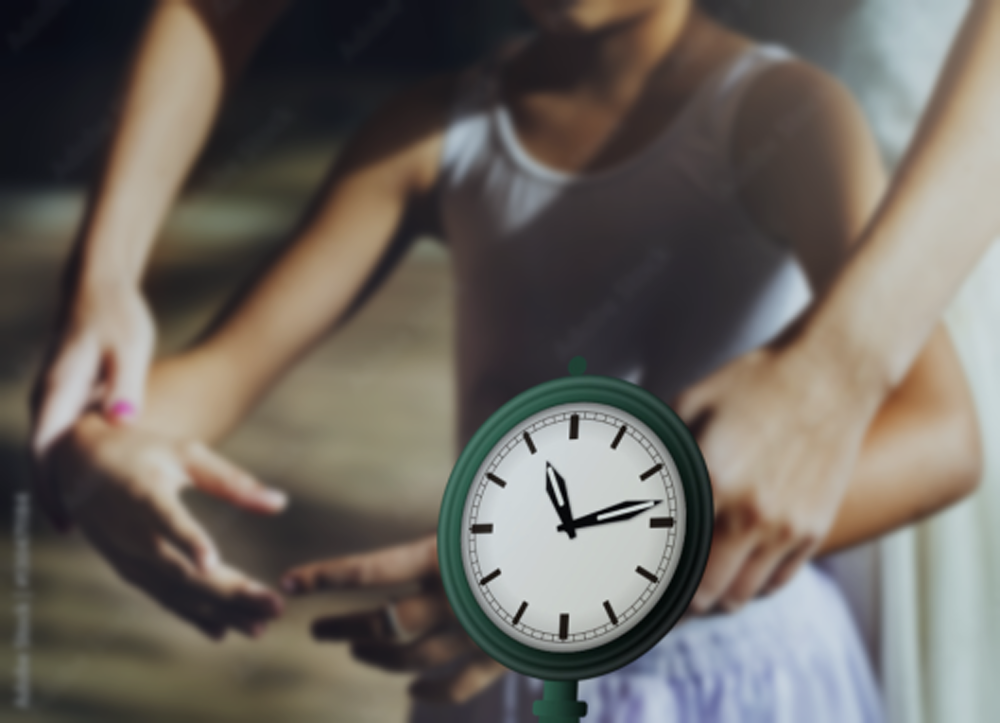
11.13
